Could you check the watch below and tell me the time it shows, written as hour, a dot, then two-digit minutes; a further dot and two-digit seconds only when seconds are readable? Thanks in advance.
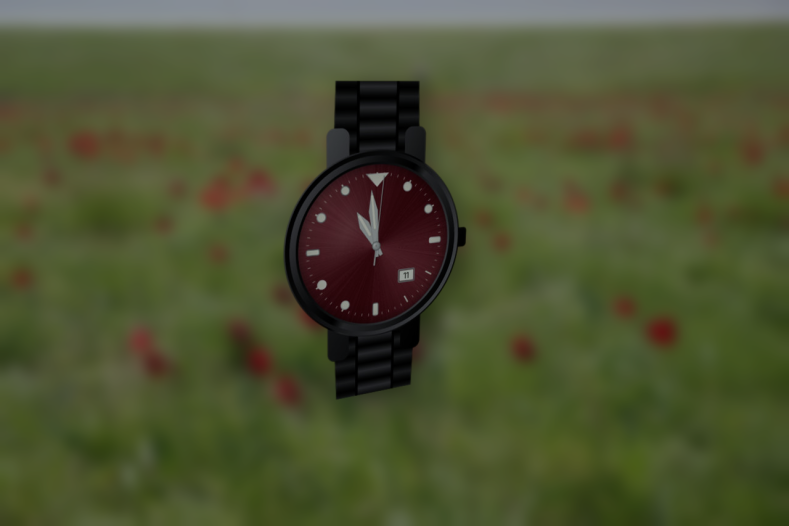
10.59.01
